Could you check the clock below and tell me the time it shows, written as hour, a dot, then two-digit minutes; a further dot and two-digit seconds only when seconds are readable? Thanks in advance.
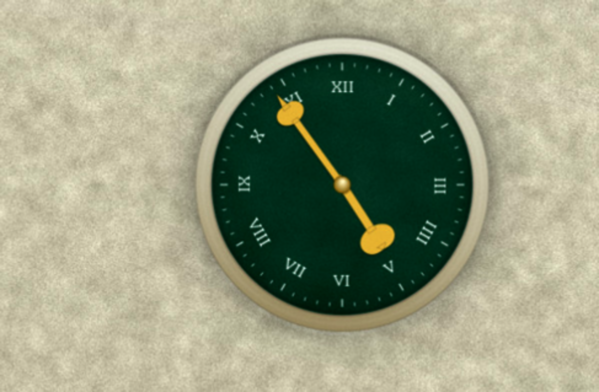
4.54
